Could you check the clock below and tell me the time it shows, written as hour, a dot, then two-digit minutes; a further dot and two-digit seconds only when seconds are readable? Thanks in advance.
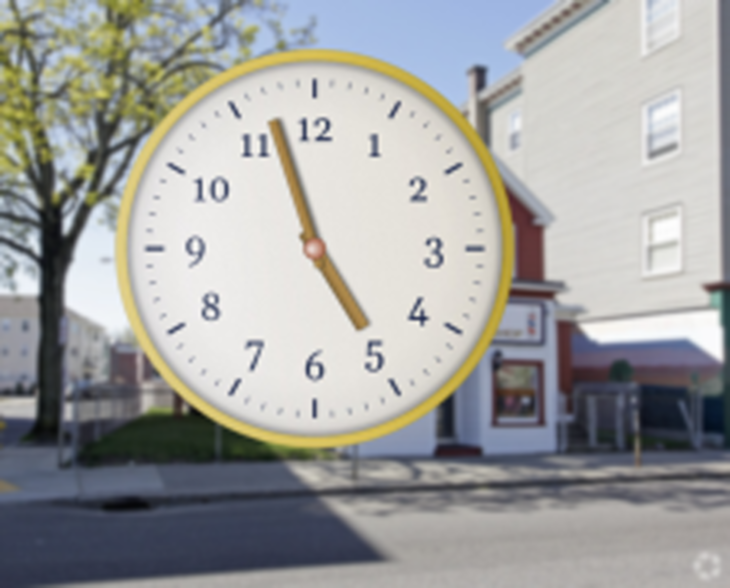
4.57
